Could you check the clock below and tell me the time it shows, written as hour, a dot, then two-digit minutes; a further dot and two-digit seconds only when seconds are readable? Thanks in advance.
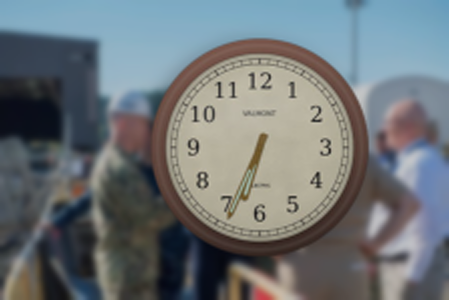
6.34
